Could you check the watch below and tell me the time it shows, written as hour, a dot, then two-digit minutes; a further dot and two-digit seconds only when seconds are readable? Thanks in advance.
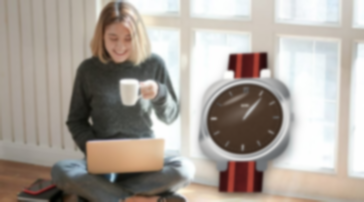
1.06
